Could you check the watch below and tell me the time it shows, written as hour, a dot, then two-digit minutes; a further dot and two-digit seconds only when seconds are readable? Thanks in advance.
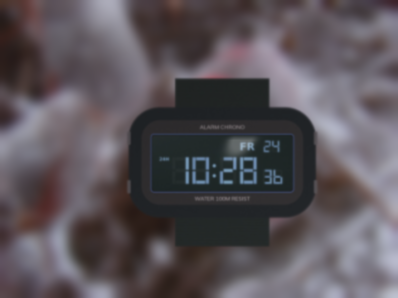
10.28.36
